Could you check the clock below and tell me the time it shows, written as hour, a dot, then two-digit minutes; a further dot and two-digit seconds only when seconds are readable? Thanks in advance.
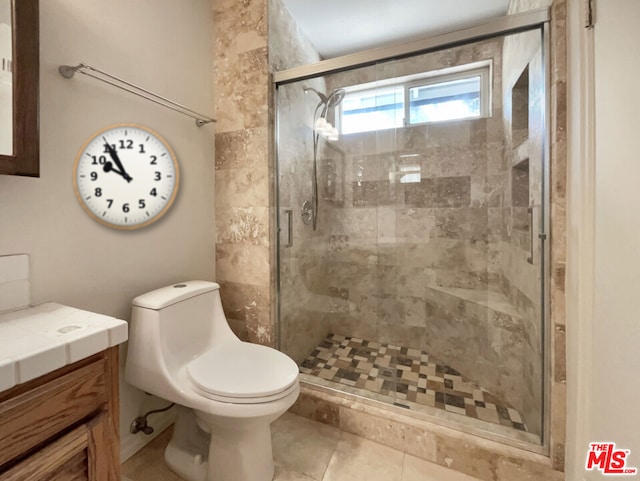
9.55
